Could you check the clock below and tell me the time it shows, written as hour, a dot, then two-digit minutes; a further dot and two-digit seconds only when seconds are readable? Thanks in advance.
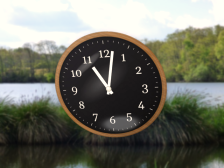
11.02
